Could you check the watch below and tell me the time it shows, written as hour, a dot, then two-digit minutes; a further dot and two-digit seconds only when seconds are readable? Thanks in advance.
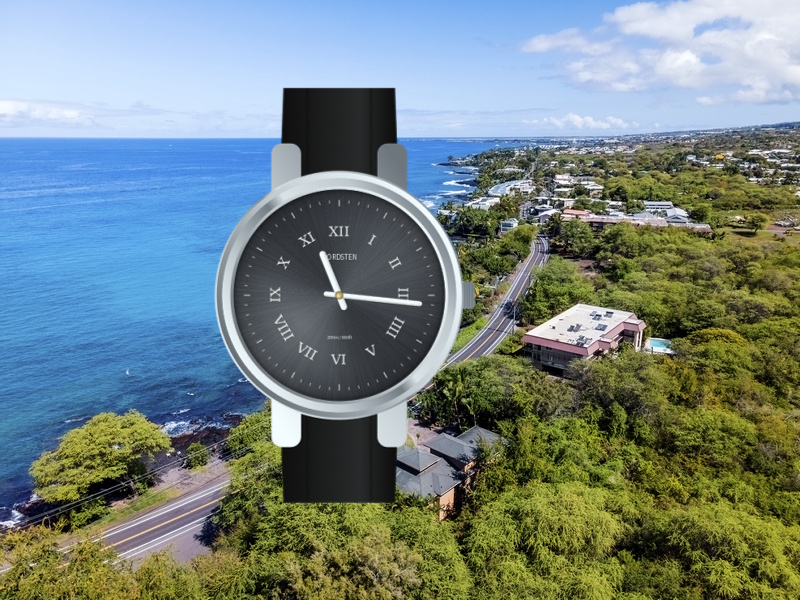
11.16
